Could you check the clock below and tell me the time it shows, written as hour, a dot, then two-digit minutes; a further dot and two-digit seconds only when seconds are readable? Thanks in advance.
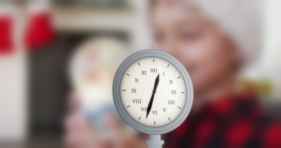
12.33
